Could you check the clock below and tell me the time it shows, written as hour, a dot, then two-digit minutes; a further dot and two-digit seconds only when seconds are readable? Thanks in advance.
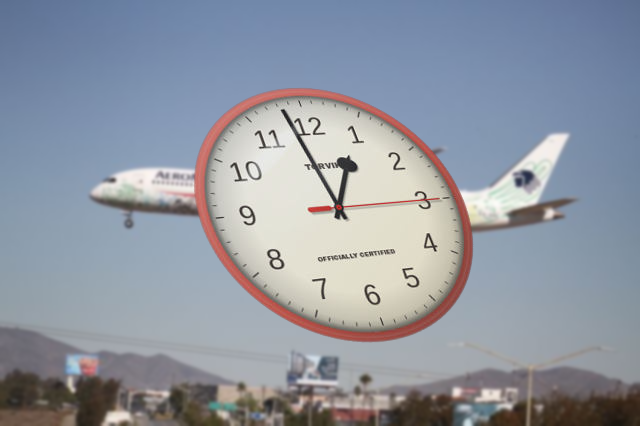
12.58.15
